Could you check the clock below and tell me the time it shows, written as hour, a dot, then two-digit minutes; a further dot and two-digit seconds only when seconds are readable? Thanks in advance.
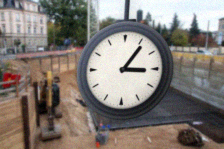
3.06
